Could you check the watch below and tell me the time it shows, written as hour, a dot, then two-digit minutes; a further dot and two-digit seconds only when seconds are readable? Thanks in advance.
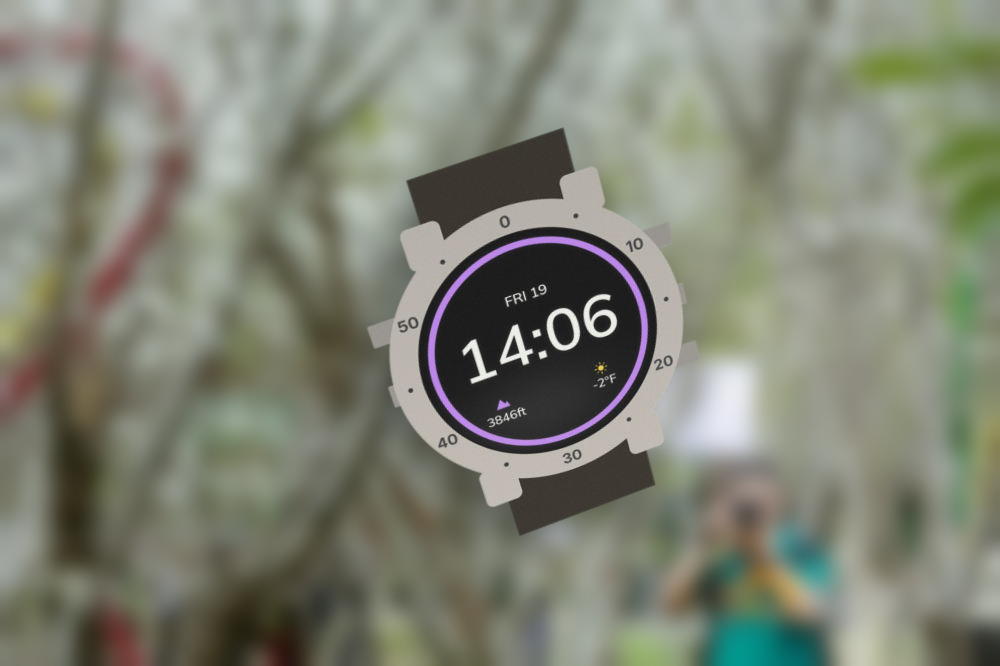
14.06
